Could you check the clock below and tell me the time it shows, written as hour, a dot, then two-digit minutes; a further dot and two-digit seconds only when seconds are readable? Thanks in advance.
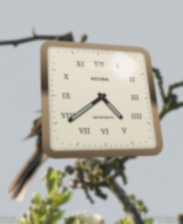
4.39
